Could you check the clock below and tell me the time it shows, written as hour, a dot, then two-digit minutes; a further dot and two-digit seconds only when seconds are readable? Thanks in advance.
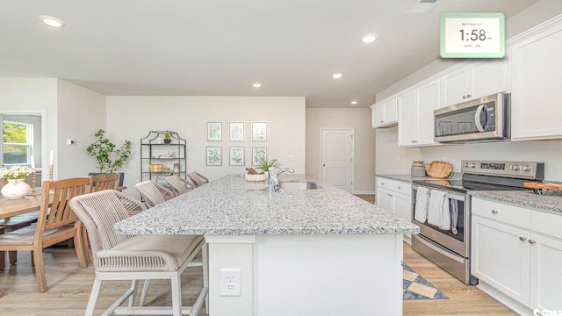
1.58
